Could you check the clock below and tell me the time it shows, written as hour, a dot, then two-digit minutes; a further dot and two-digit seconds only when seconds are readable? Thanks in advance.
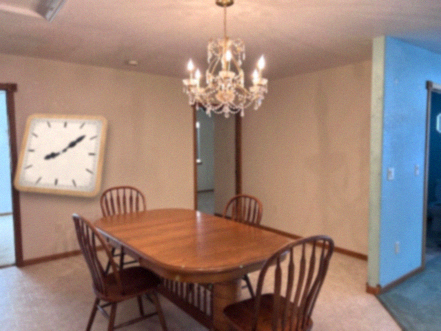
8.08
